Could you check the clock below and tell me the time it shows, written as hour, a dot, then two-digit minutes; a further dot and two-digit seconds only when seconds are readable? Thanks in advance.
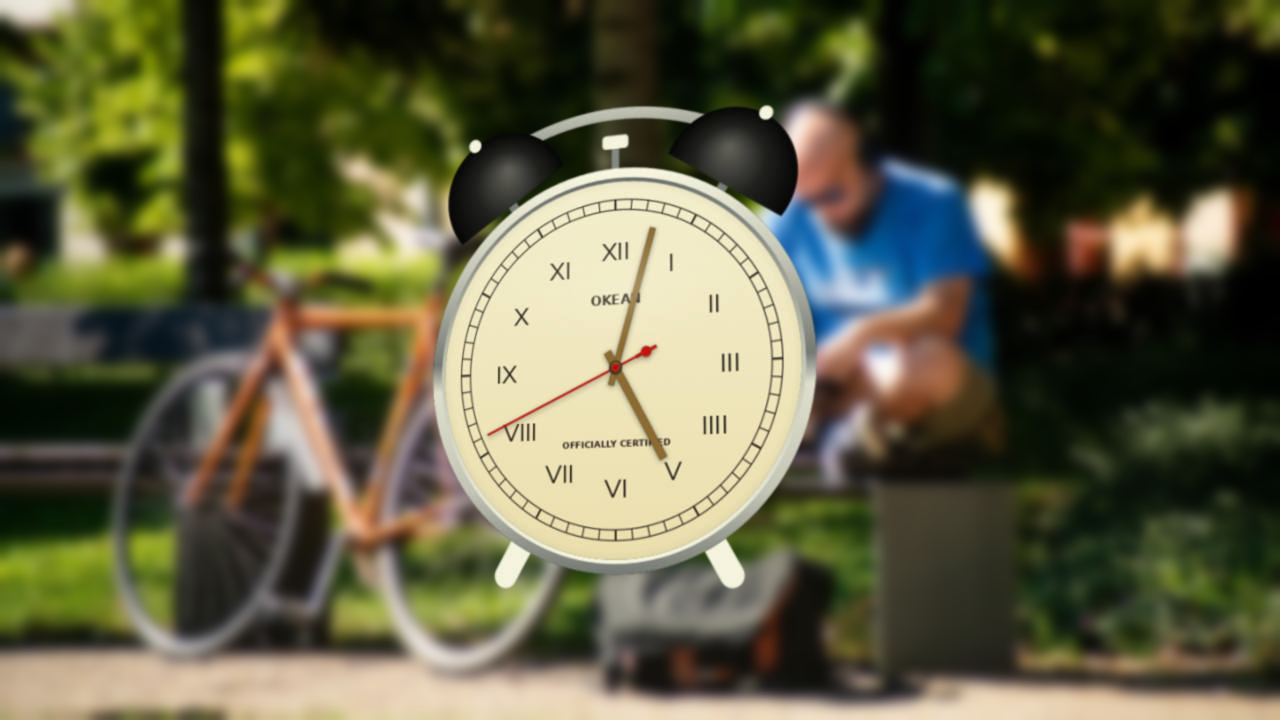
5.02.41
